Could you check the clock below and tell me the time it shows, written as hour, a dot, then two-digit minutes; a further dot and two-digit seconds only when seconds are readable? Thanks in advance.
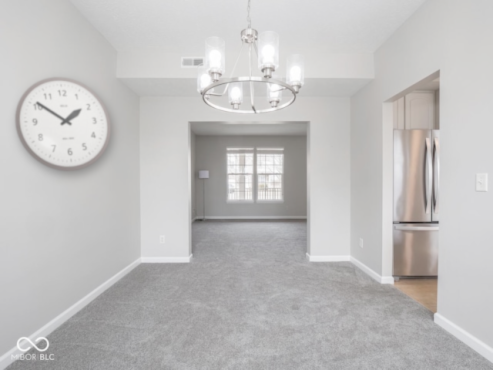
1.51
